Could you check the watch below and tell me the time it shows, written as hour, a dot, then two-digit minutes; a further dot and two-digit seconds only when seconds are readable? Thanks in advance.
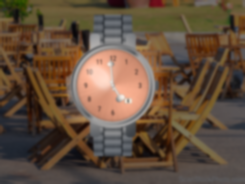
4.59
